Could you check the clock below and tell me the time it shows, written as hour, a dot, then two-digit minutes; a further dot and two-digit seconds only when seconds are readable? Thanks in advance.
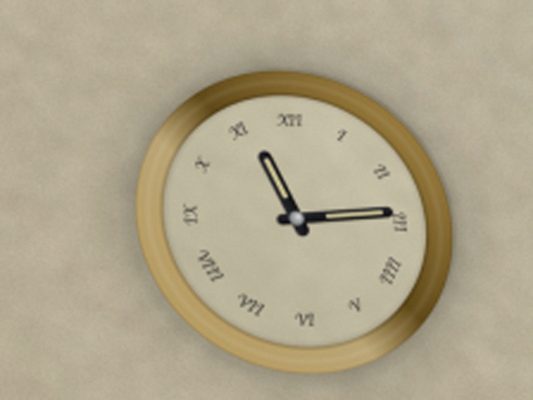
11.14
